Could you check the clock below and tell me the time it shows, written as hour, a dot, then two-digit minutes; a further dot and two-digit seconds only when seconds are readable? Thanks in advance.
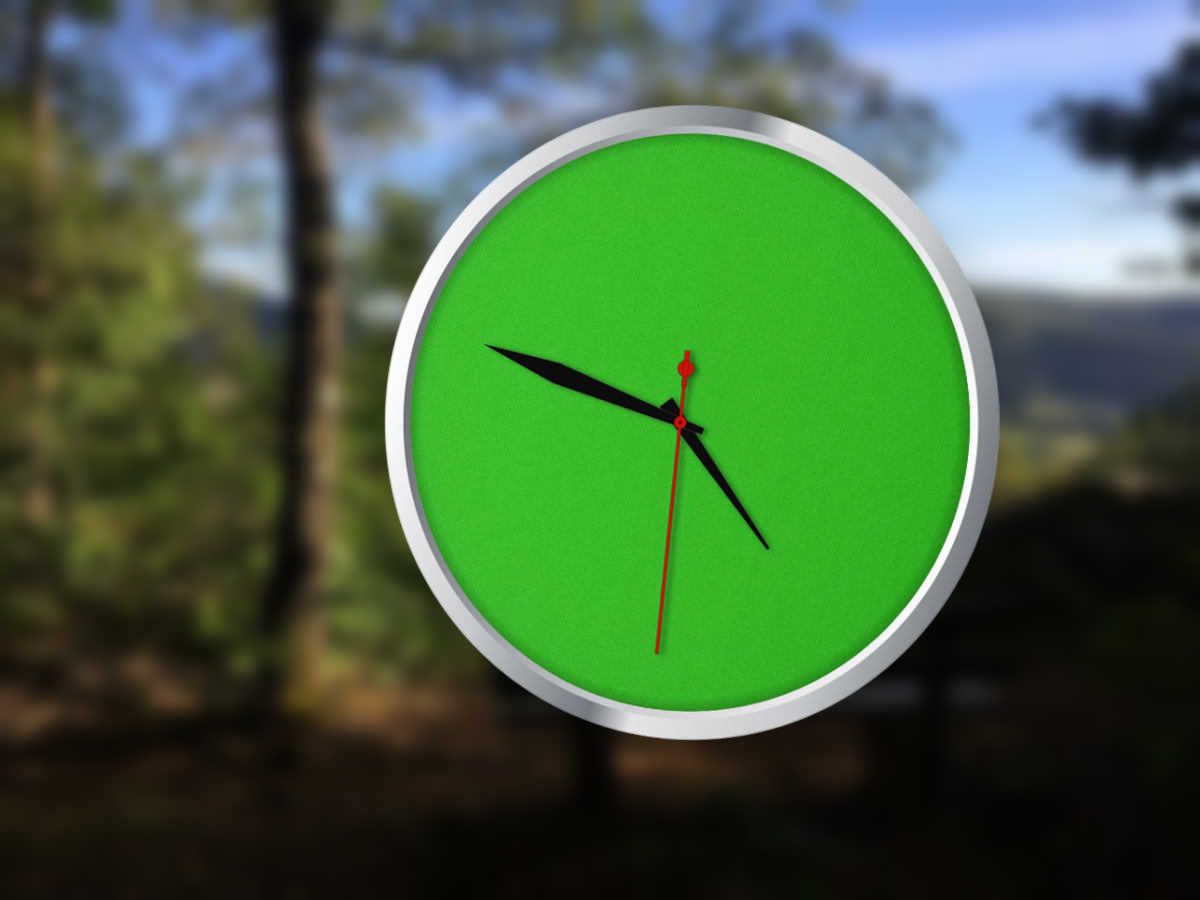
4.48.31
